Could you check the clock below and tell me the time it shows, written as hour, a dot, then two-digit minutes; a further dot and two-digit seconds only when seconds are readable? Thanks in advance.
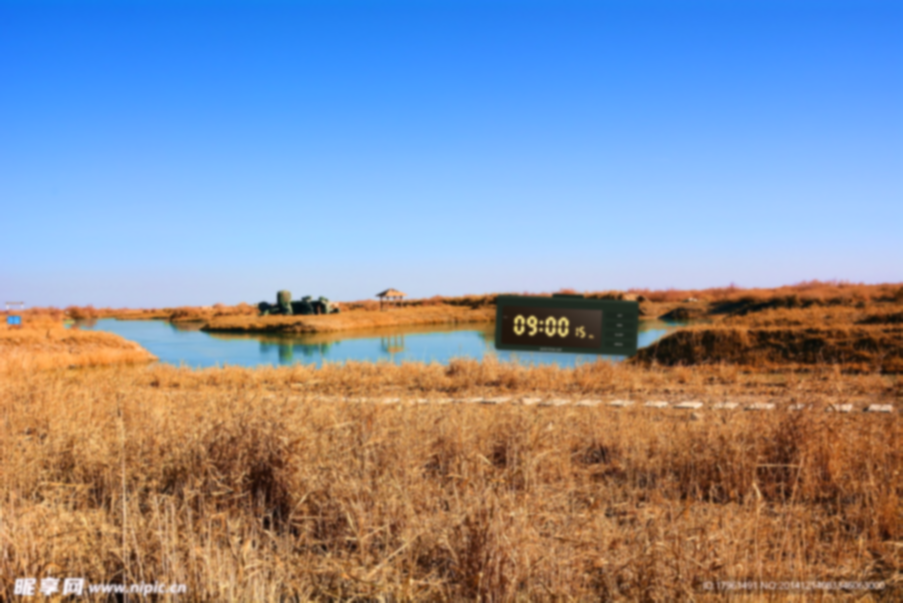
9.00
